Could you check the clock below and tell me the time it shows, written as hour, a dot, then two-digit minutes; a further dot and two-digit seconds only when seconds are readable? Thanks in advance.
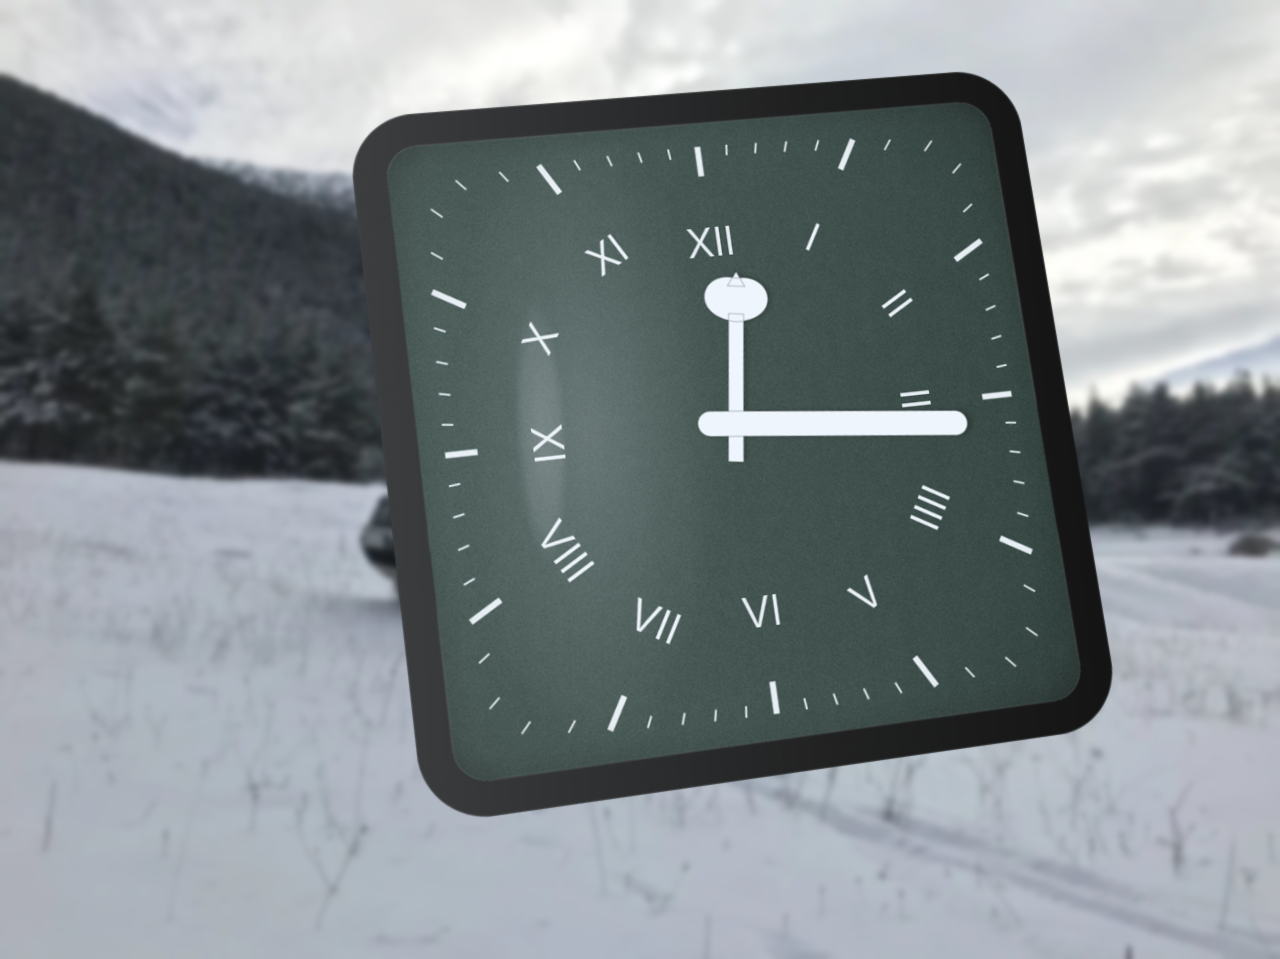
12.16
